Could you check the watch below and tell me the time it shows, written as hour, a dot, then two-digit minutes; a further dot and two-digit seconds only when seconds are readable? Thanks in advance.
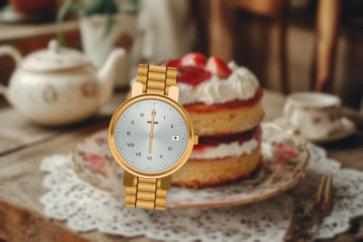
6.00
